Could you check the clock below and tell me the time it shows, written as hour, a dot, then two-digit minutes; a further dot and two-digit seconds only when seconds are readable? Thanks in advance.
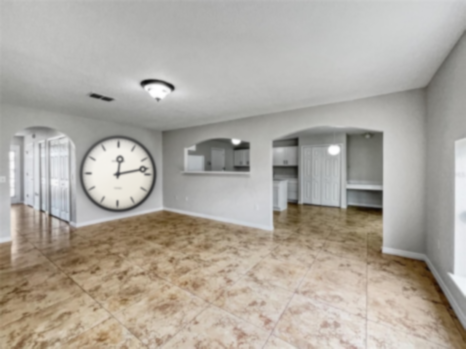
12.13
